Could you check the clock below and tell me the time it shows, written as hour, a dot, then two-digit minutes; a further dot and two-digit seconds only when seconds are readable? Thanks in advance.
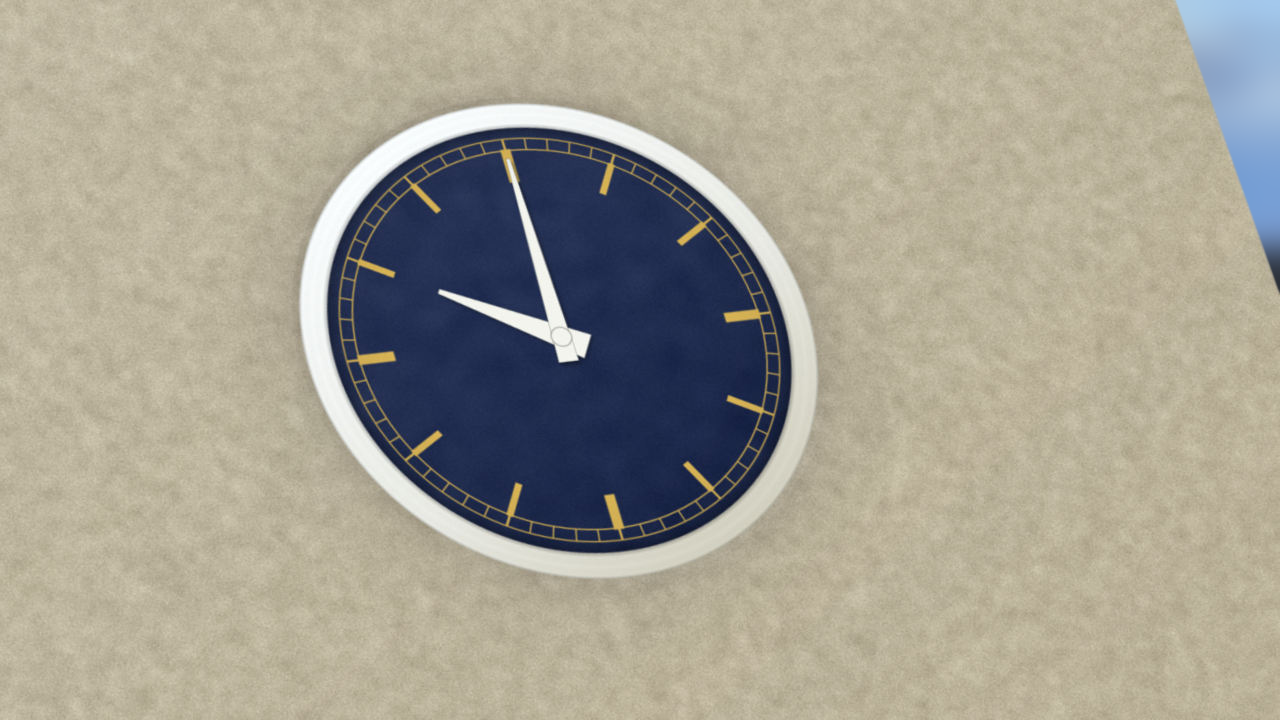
10.00
